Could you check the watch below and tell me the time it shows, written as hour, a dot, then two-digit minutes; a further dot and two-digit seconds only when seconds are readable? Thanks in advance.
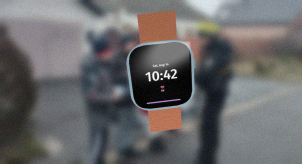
10.42
